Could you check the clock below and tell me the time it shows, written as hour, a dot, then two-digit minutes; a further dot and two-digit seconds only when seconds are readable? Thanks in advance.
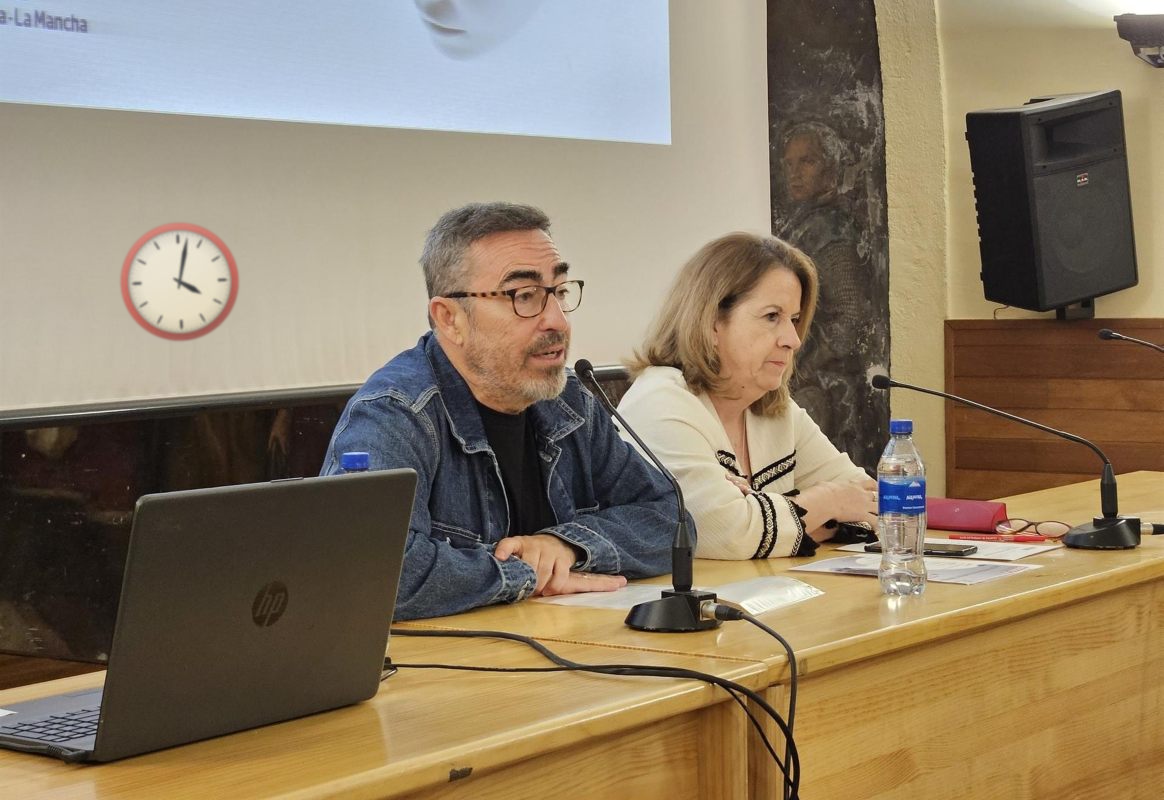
4.02
